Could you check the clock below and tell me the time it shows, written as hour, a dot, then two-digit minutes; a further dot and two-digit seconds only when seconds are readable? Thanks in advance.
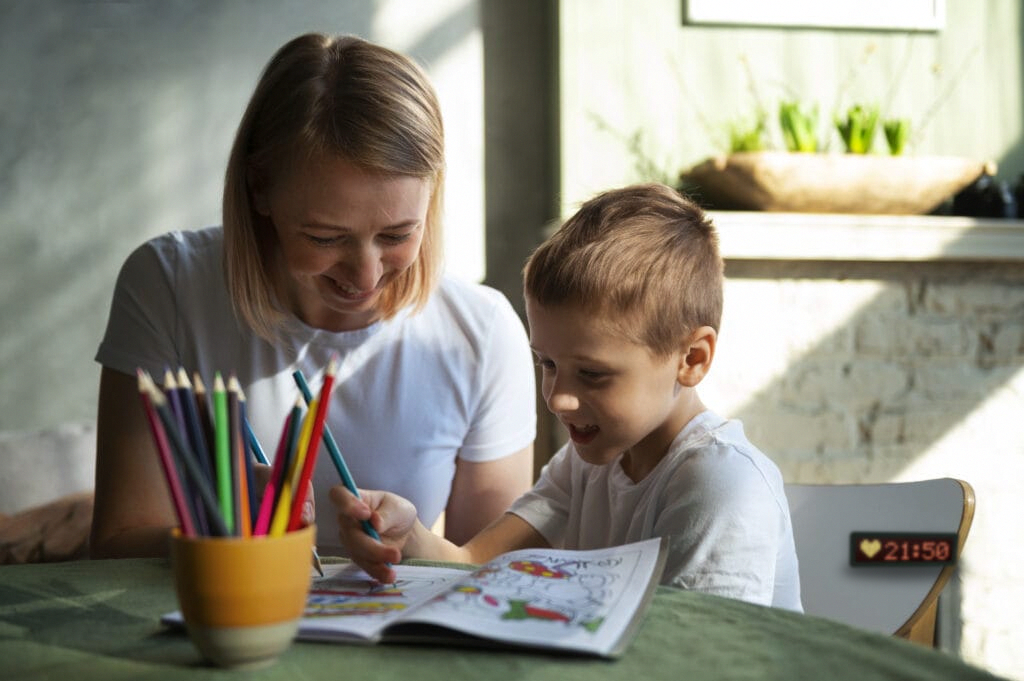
21.50
